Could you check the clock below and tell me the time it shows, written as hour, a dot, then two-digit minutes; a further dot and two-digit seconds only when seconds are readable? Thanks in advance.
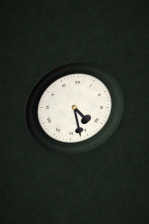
4.27
